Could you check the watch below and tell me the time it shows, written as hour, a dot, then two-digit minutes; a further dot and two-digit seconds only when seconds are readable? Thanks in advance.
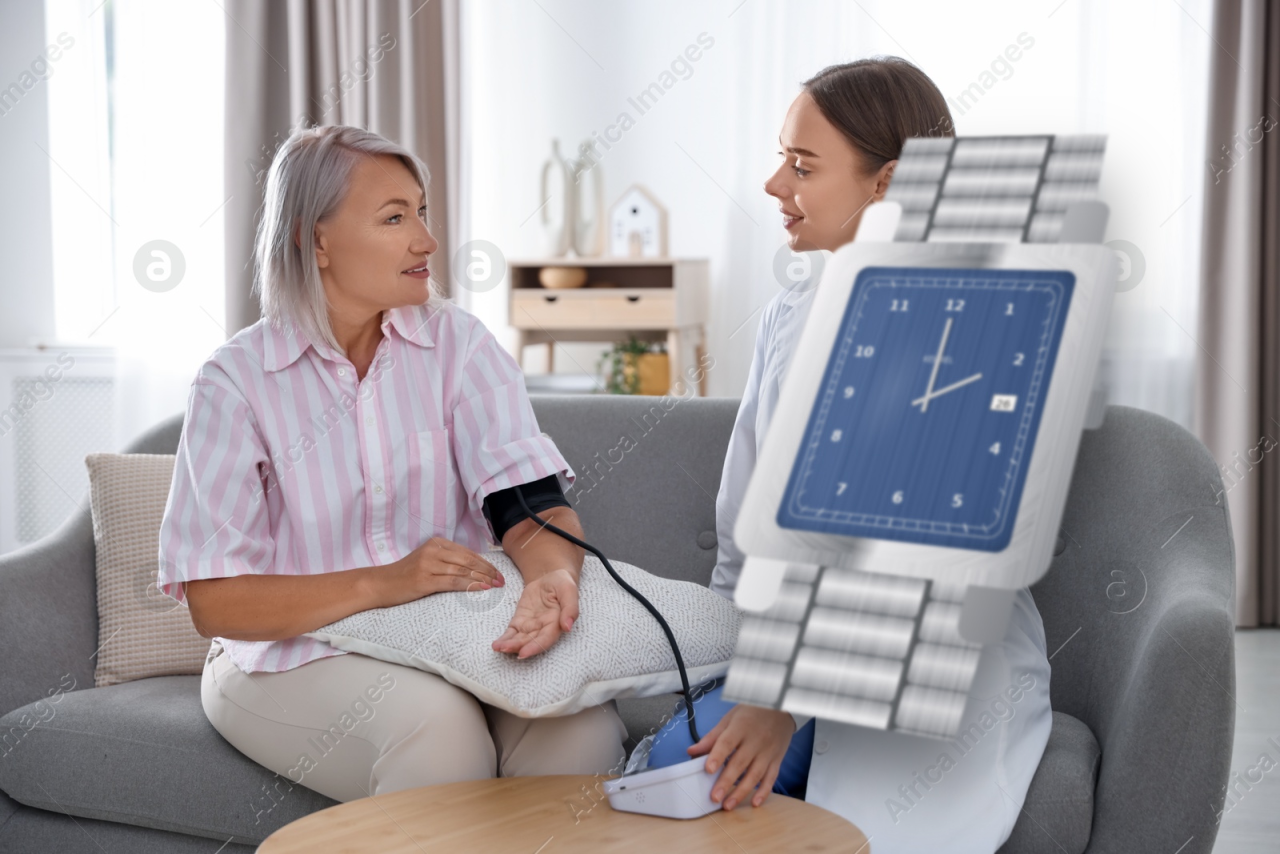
2.00
